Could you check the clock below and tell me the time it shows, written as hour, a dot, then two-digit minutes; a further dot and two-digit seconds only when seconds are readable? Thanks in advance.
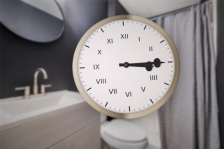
3.15
